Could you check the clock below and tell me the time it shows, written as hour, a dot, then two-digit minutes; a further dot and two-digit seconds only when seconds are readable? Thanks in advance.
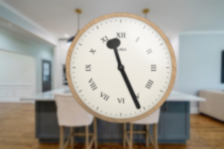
11.26
